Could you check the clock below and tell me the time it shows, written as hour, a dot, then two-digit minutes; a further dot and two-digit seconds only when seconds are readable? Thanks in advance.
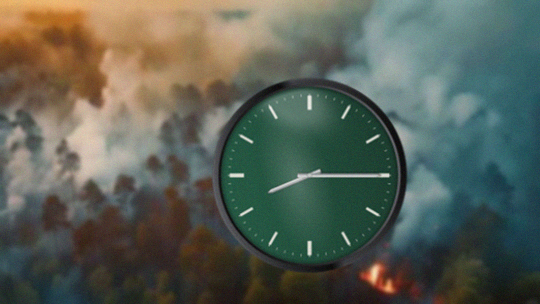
8.15
